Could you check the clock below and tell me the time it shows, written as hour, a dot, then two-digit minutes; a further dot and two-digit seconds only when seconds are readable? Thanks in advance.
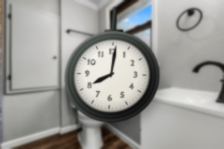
8.01
